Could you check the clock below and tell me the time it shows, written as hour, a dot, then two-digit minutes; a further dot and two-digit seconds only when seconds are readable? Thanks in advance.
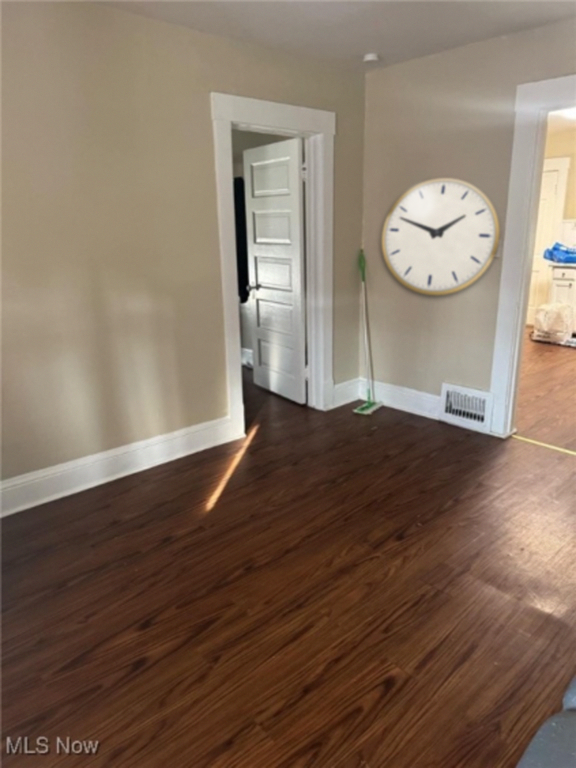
1.48
